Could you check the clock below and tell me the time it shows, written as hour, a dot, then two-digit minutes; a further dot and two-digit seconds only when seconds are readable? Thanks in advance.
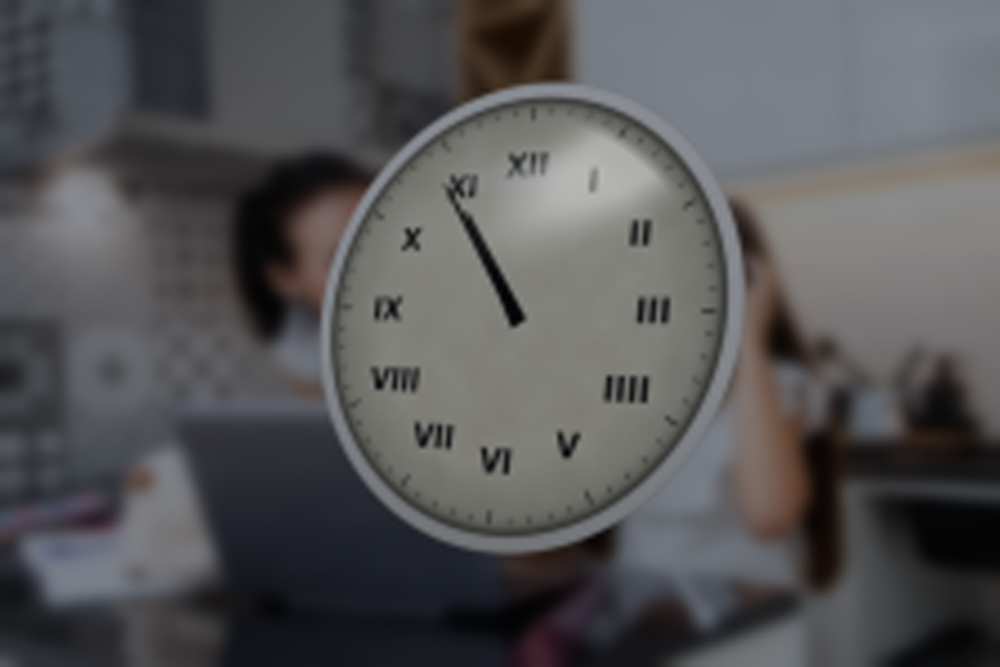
10.54
